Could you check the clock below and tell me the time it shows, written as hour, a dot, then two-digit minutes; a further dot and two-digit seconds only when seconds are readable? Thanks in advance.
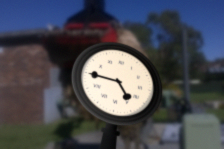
4.45
